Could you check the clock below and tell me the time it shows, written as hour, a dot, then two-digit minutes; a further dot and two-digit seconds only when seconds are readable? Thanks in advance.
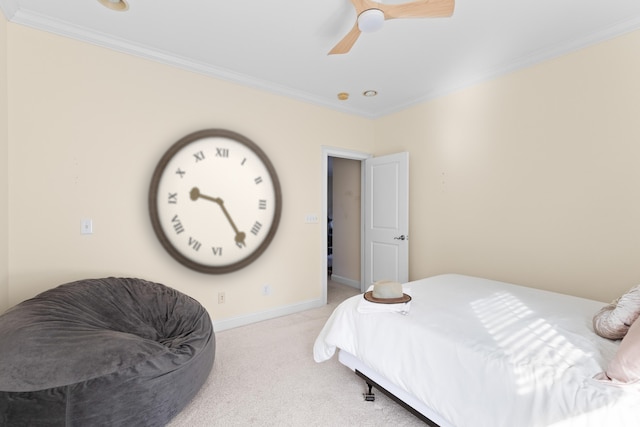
9.24
